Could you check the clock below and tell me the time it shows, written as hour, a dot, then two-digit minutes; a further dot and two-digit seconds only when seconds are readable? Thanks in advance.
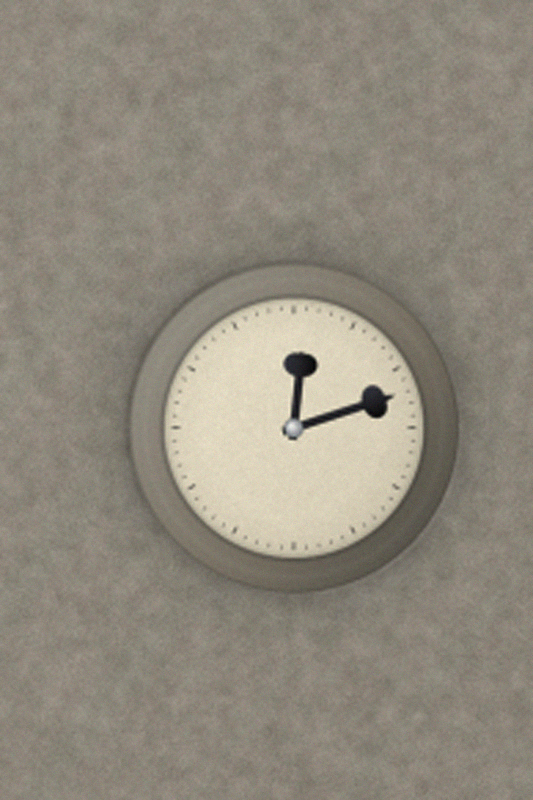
12.12
